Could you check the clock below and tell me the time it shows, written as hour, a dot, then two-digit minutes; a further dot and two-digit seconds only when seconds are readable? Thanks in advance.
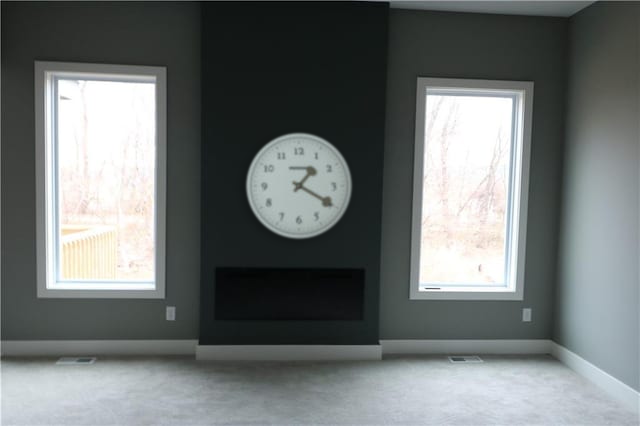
1.20
